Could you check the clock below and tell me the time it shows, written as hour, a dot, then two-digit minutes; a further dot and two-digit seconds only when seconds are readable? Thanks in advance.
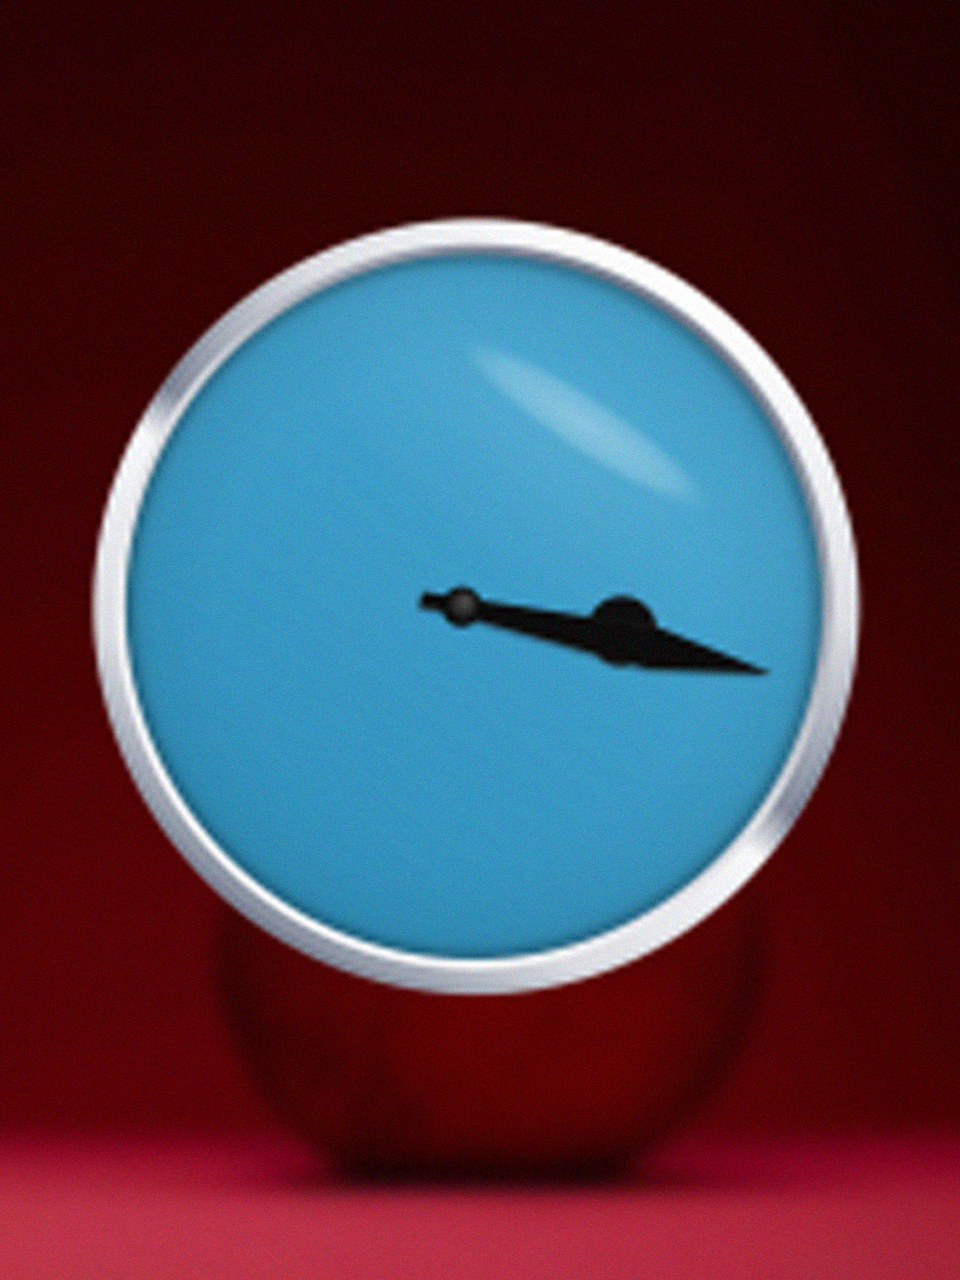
3.17
